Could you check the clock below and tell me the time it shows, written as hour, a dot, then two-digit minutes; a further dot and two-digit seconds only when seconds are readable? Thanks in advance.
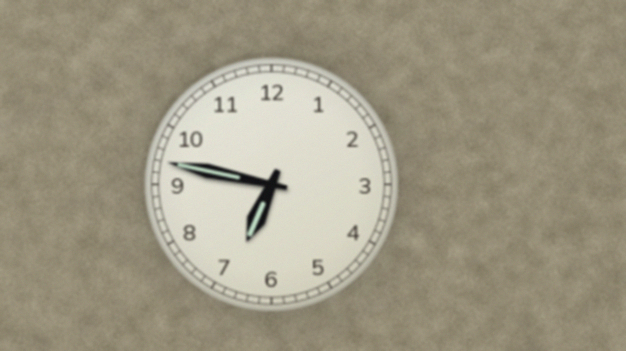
6.47
